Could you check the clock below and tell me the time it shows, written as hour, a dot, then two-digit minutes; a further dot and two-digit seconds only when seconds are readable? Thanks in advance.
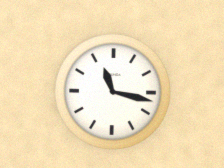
11.17
